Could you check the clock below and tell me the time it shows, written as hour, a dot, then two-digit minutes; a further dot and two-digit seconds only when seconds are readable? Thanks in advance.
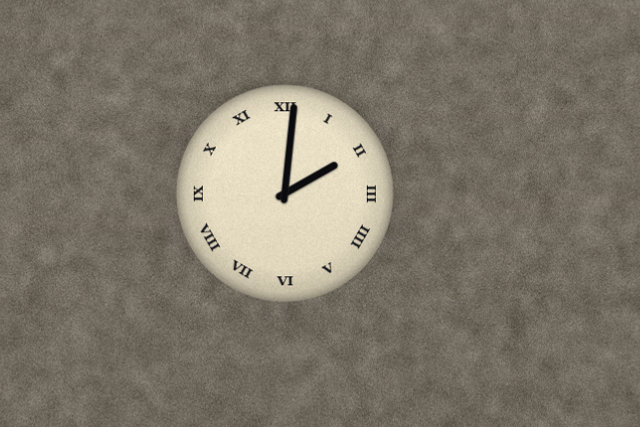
2.01
